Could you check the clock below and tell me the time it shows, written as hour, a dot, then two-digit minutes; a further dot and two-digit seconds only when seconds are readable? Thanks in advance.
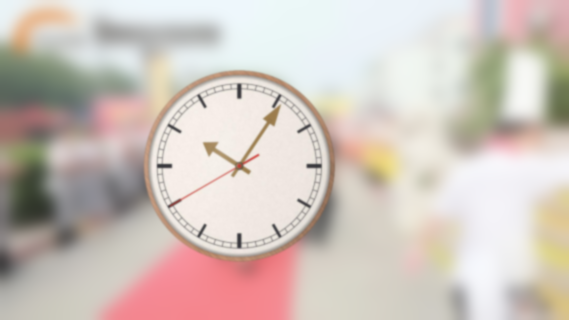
10.05.40
